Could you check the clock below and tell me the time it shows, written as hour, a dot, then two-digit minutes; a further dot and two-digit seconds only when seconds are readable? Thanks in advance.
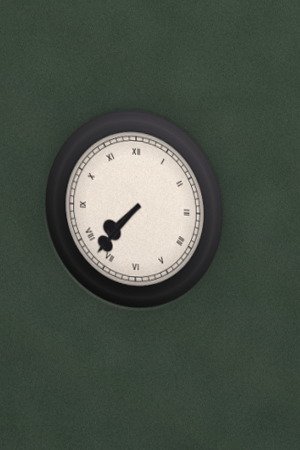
7.37
